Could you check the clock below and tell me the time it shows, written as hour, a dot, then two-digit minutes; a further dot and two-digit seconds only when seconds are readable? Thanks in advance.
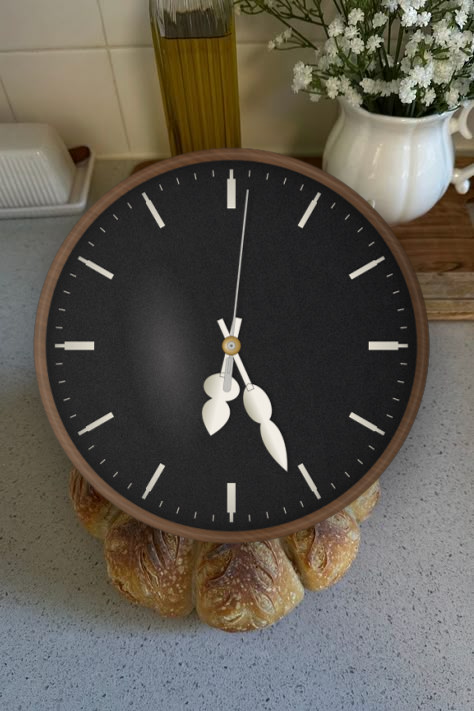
6.26.01
